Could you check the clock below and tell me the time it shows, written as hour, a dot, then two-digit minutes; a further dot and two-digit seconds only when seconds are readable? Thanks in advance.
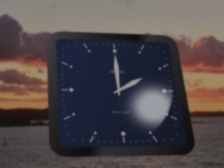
2.00
